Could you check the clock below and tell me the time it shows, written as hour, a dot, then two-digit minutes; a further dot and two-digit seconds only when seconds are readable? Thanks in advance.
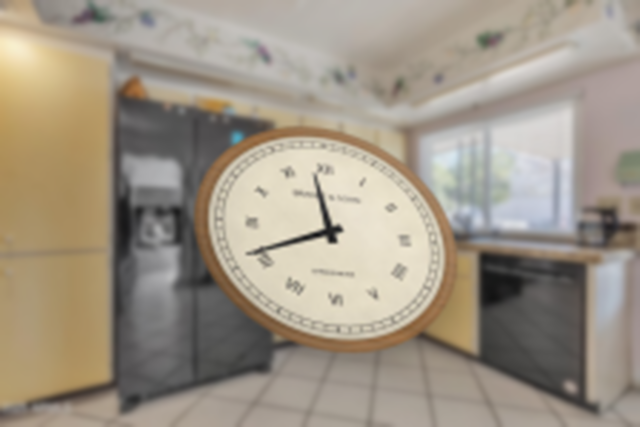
11.41
